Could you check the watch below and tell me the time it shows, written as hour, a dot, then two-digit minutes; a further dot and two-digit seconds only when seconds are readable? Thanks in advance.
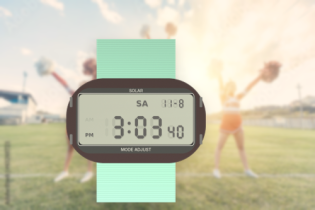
3.03.40
